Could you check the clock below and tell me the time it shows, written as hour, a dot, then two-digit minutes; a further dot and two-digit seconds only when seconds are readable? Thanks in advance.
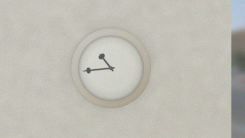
10.44
